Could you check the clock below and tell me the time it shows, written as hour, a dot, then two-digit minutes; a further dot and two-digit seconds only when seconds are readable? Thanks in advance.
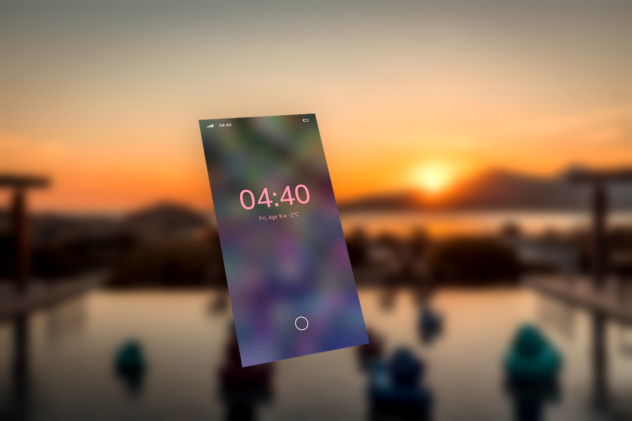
4.40
